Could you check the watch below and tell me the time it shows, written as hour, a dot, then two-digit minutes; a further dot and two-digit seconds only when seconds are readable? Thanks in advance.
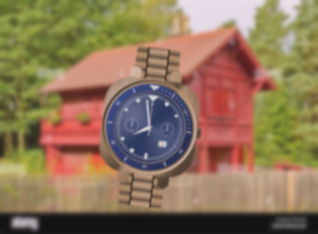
7.58
